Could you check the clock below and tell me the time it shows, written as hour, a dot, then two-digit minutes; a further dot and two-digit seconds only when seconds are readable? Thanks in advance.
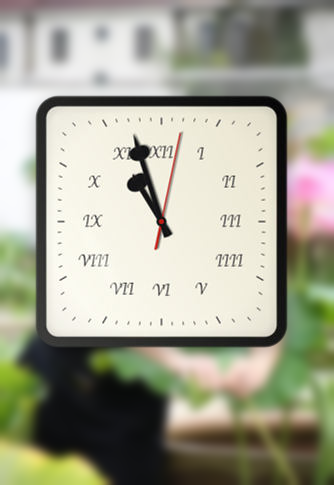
10.57.02
